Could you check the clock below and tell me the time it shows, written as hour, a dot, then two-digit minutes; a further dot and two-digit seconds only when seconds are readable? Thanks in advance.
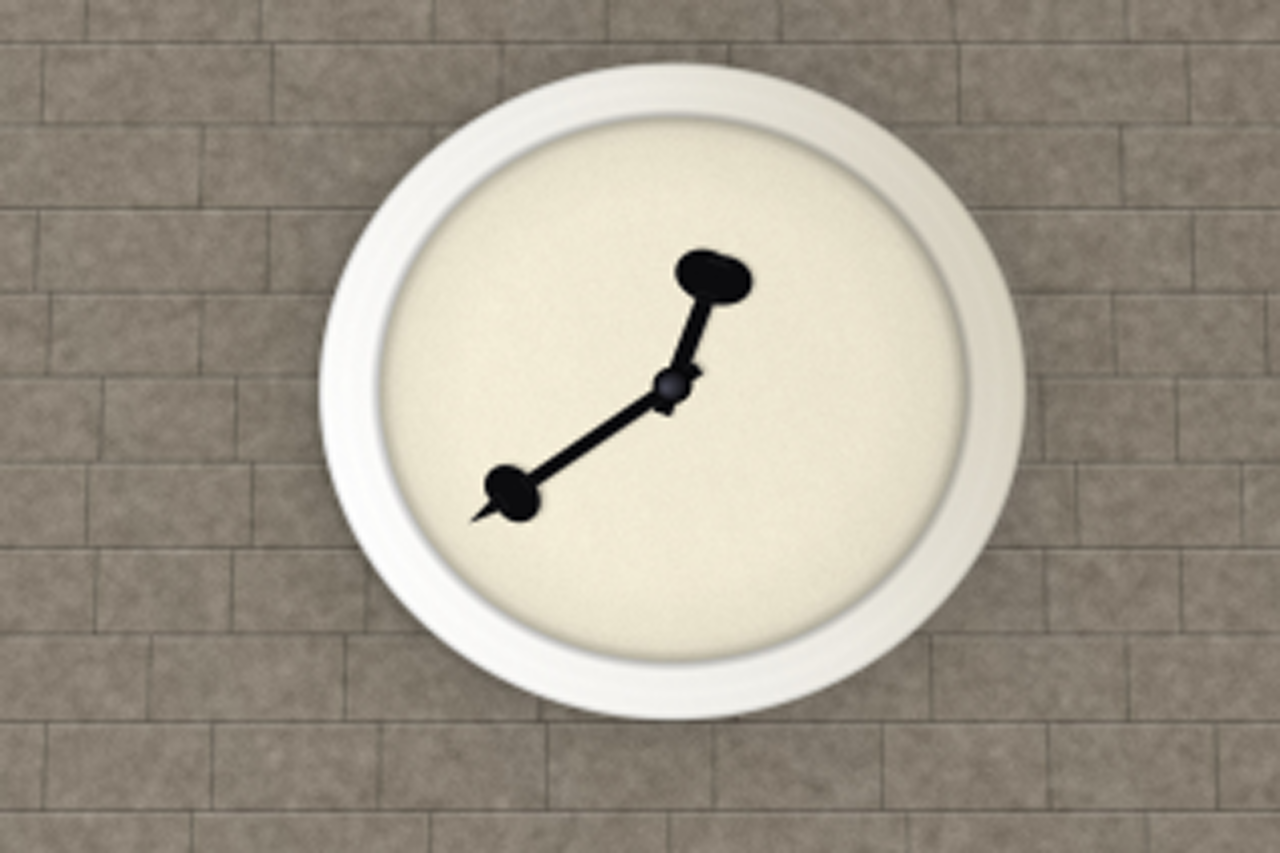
12.39
